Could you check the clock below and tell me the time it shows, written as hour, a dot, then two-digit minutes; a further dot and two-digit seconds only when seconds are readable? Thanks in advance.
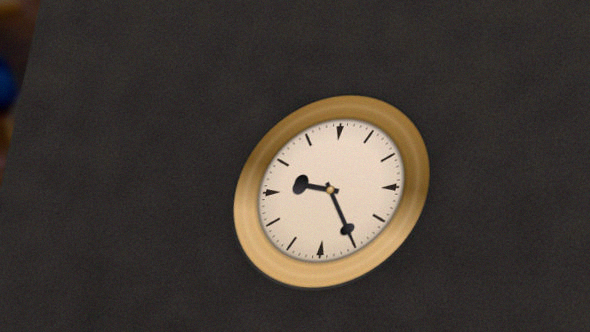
9.25
